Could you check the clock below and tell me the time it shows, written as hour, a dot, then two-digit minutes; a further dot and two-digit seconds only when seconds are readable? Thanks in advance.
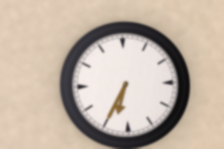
6.35
